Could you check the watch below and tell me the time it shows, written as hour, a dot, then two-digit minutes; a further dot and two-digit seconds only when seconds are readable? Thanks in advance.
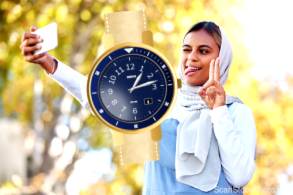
1.13
